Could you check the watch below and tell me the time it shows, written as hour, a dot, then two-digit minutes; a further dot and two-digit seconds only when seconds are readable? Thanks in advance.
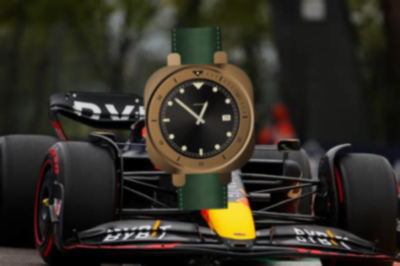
12.52
